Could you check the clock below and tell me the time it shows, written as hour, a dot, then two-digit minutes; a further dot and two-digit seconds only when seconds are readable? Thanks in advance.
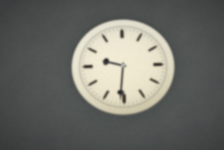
9.31
